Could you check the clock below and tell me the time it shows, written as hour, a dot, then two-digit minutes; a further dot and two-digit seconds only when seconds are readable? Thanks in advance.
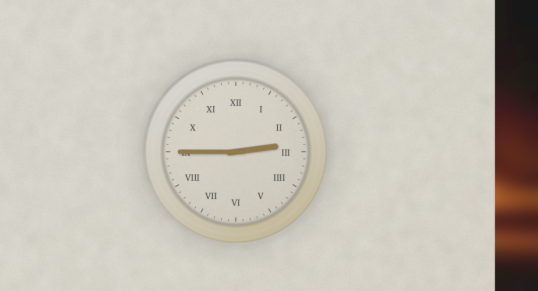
2.45
